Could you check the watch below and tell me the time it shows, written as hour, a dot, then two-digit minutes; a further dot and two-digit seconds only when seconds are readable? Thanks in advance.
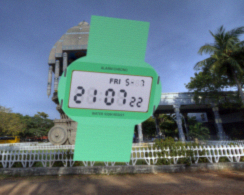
21.07.22
